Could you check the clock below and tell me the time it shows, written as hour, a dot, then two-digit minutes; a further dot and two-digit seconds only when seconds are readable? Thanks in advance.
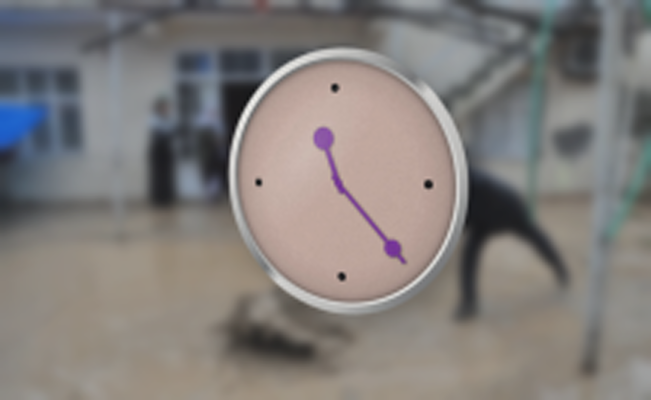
11.23
